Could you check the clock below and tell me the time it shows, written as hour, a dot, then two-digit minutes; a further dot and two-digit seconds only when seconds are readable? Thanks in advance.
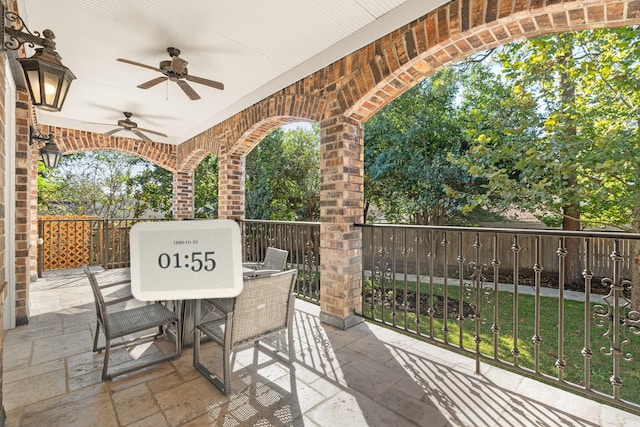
1.55
